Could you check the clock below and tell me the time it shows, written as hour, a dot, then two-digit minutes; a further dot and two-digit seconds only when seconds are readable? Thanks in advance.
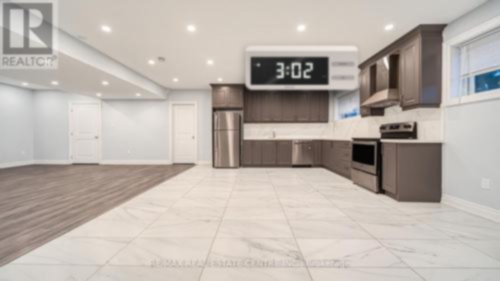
3.02
